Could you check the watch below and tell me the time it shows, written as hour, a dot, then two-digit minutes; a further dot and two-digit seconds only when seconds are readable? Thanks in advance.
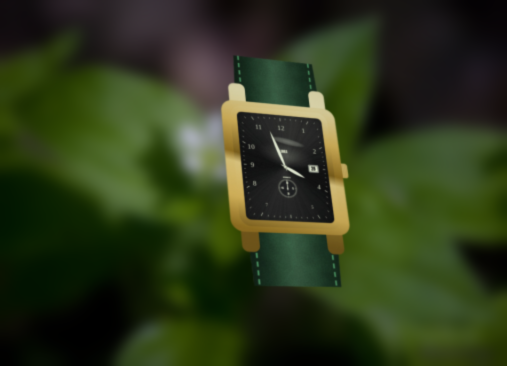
3.57
